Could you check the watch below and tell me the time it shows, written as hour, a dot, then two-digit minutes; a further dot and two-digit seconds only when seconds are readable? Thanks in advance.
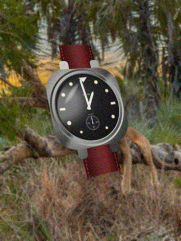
12.59
